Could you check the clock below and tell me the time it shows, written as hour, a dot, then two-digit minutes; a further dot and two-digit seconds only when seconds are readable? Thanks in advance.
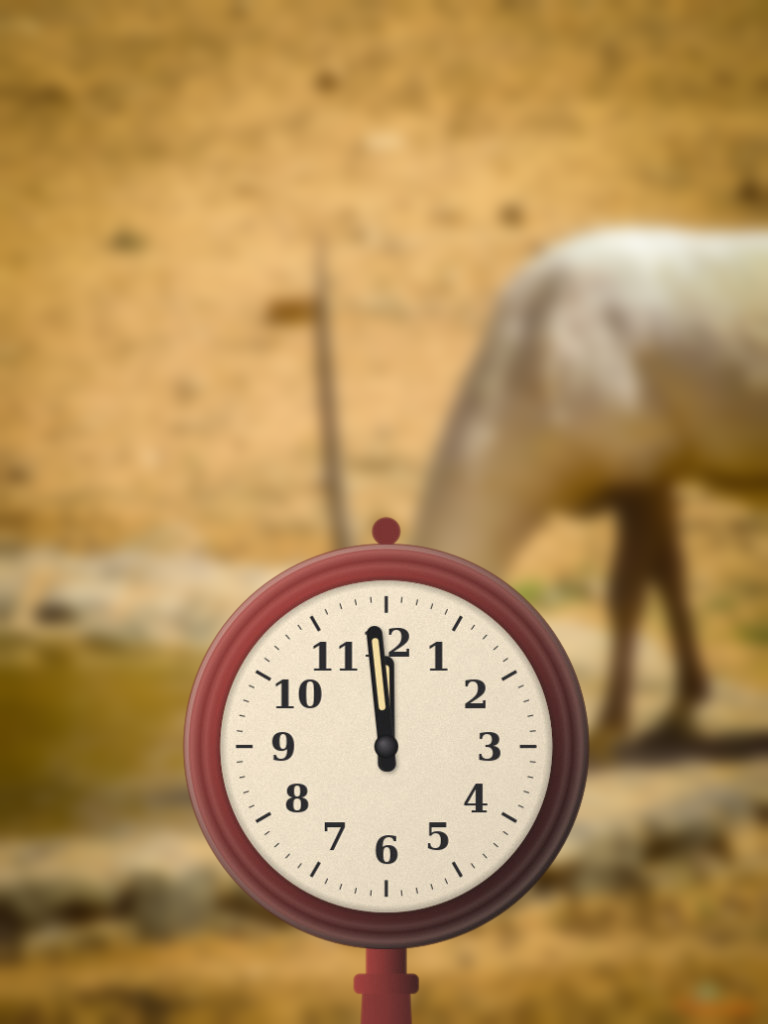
11.59
